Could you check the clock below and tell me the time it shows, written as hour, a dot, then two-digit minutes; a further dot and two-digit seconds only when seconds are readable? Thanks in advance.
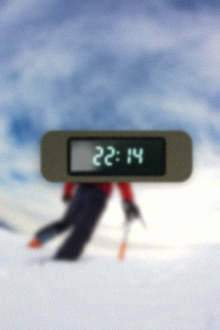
22.14
